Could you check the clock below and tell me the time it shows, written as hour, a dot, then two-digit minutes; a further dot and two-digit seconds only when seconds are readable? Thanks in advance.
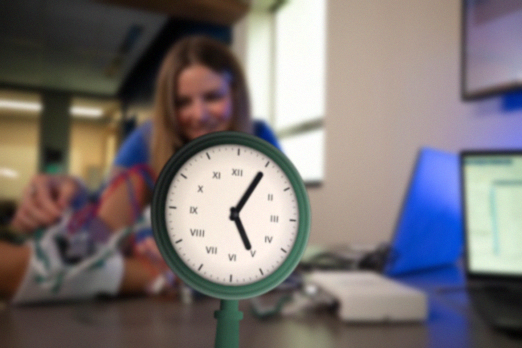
5.05
